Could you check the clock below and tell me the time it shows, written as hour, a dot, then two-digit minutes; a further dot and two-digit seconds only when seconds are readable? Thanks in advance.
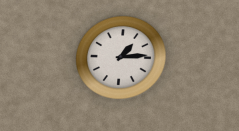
1.14
